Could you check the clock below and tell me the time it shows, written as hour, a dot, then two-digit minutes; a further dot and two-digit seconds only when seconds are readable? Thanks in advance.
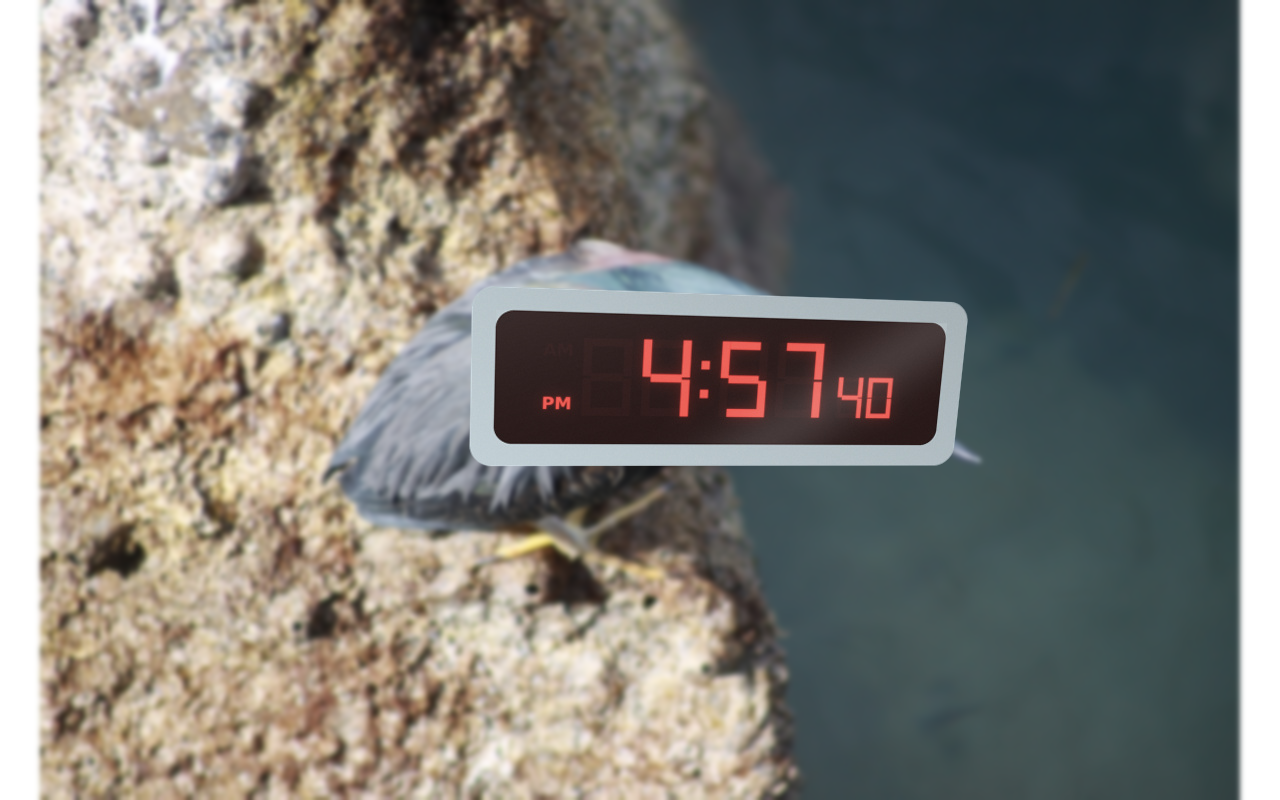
4.57.40
